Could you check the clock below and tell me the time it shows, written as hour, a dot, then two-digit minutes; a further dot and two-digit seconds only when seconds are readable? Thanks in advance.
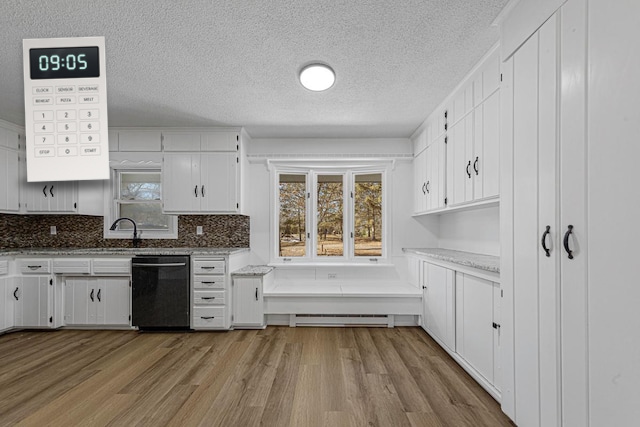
9.05
